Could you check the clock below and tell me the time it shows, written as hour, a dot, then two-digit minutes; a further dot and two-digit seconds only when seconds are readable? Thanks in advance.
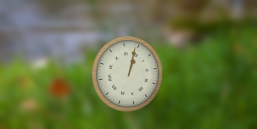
11.59
